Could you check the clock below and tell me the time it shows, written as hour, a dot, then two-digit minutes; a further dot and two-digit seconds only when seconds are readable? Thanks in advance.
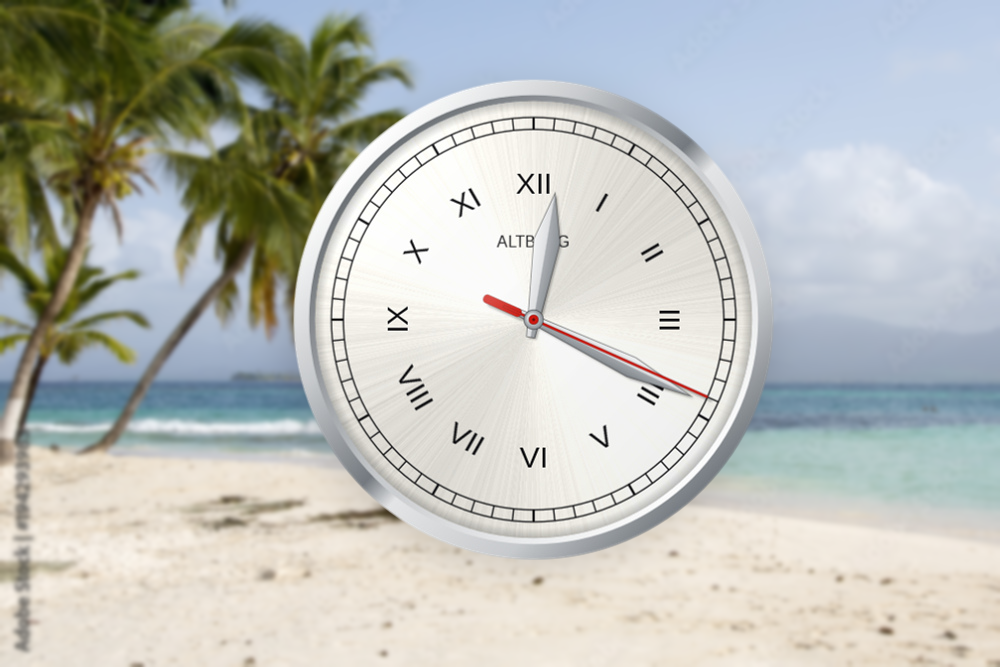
12.19.19
